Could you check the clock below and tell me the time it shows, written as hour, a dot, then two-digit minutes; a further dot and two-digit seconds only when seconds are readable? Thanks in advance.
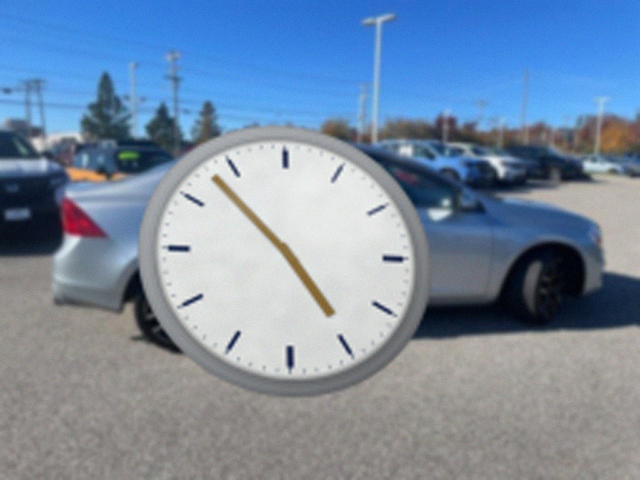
4.53
